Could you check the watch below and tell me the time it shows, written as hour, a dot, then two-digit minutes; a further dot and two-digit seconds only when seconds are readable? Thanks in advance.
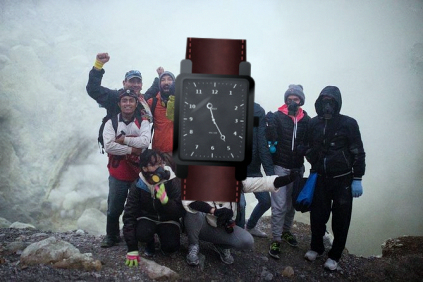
11.25
